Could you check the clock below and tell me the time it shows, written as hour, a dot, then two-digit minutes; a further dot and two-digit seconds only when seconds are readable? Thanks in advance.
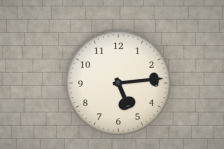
5.14
